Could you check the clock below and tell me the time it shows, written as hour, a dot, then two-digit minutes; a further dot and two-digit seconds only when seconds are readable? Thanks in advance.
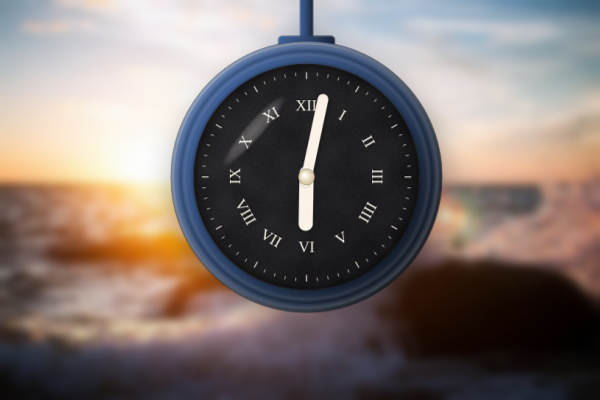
6.02
